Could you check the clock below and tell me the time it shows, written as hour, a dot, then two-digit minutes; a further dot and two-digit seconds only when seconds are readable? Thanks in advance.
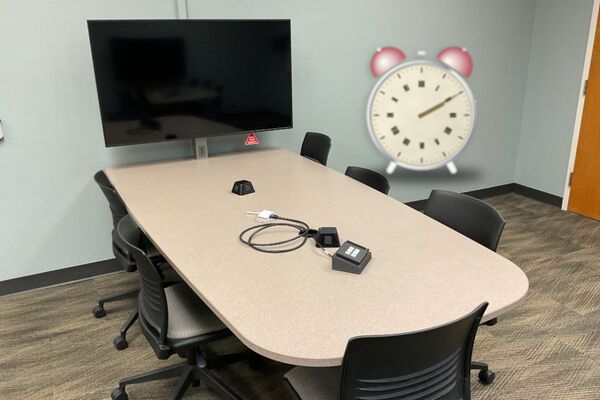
2.10
